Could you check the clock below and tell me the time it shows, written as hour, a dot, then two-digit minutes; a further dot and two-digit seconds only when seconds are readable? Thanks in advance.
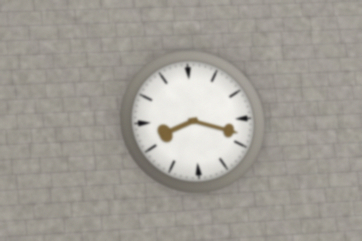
8.18
